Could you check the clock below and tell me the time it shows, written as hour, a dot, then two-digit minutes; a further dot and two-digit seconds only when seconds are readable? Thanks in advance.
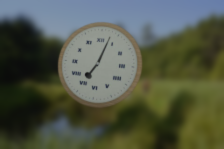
7.03
